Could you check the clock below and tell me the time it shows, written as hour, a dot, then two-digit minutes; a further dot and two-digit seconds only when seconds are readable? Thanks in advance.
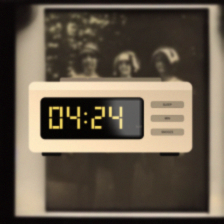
4.24
